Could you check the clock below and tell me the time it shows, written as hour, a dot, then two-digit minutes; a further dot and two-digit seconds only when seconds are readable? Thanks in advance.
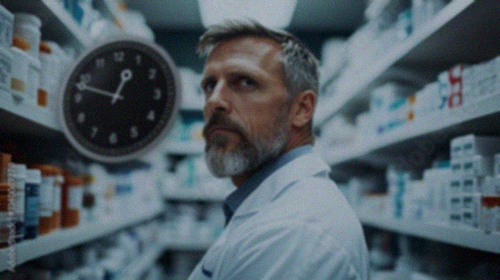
12.48
